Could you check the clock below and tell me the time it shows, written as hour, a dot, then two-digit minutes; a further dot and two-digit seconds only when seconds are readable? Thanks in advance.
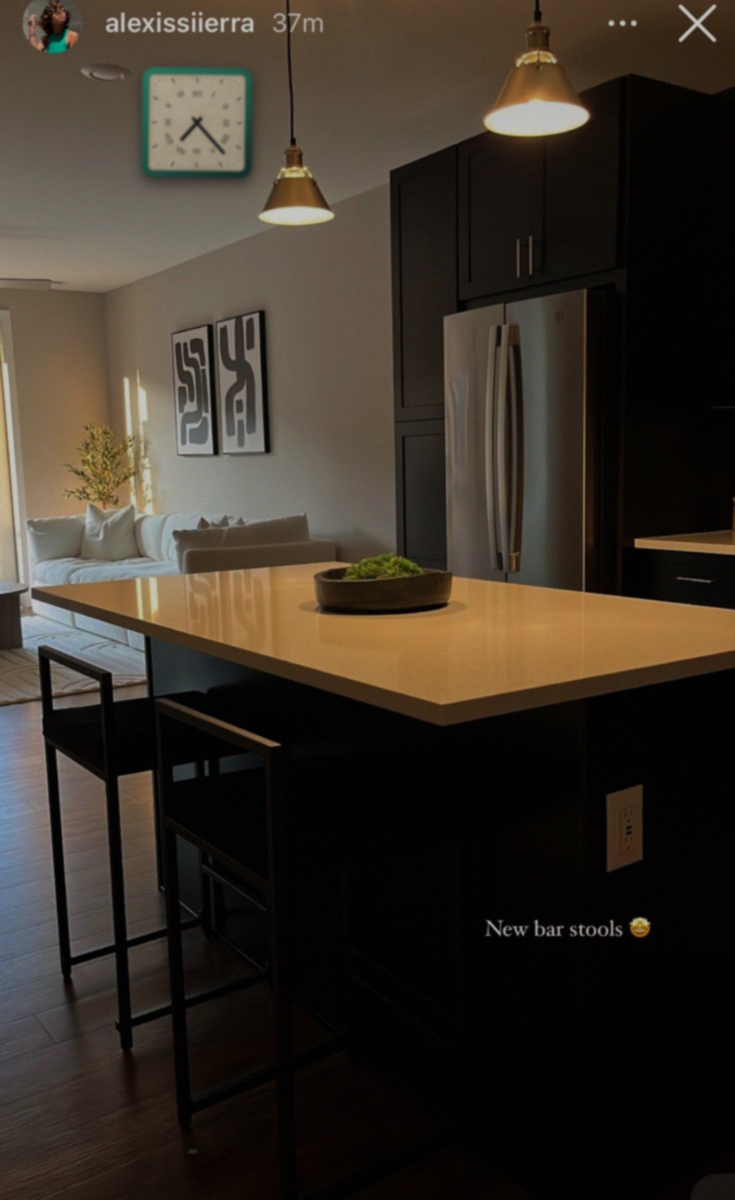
7.23
